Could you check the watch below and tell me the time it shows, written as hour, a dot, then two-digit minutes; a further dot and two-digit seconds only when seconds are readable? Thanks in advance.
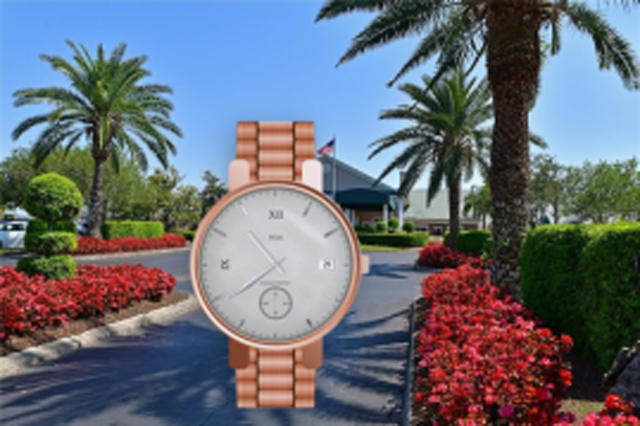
10.39
